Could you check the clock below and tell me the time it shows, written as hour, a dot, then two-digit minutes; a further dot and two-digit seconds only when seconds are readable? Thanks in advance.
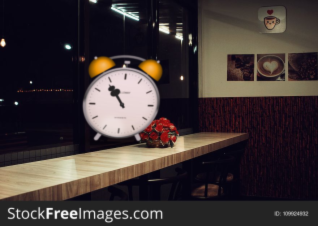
10.54
